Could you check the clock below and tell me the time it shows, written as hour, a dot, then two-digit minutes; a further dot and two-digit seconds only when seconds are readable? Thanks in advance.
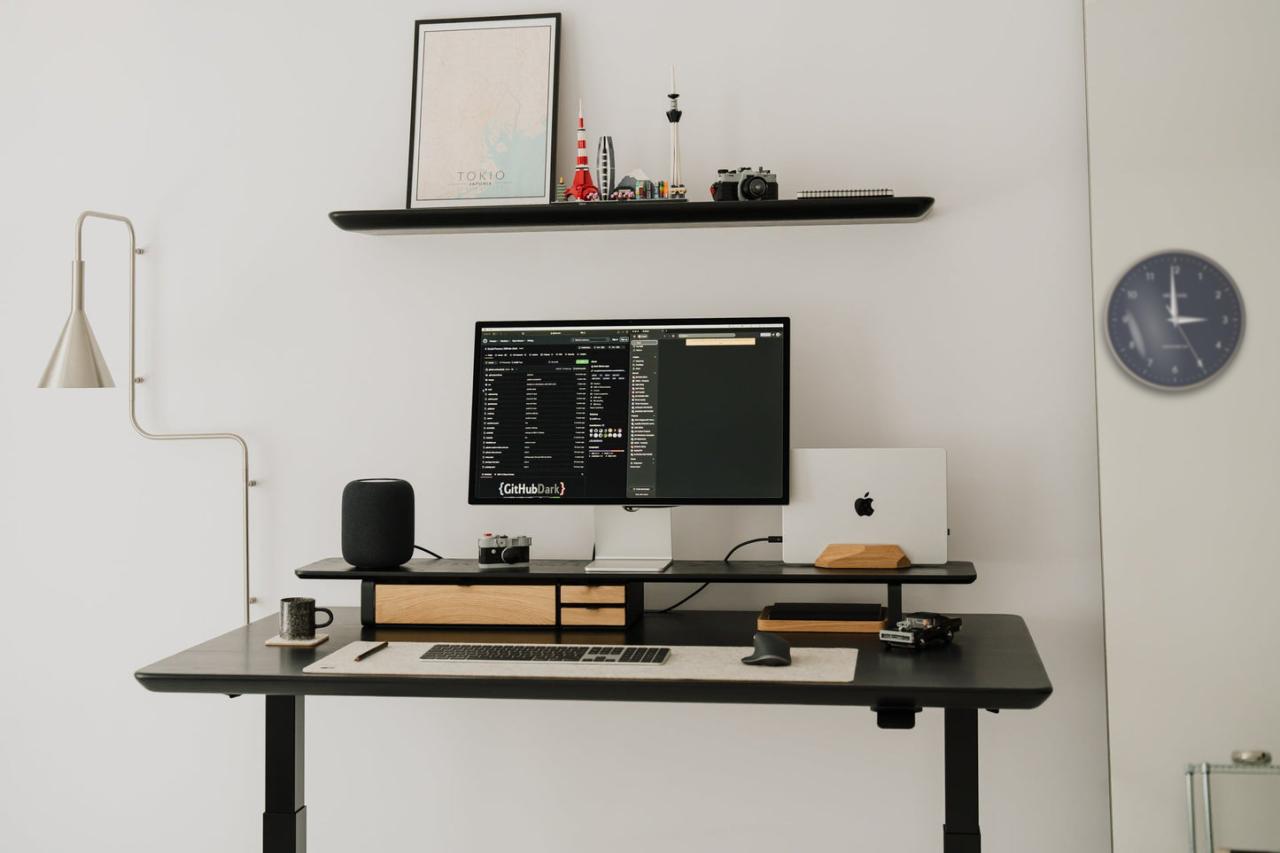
2.59.25
